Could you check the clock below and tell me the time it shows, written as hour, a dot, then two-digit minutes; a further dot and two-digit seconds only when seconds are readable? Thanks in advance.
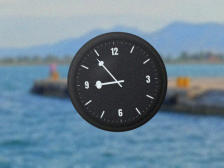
8.54
